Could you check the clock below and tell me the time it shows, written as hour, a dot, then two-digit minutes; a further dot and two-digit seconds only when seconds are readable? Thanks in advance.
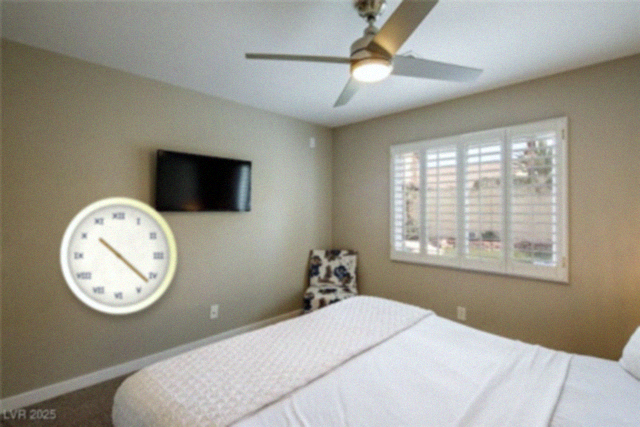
10.22
